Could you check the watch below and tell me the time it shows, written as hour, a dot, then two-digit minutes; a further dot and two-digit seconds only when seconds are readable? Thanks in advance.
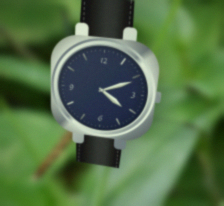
4.11
